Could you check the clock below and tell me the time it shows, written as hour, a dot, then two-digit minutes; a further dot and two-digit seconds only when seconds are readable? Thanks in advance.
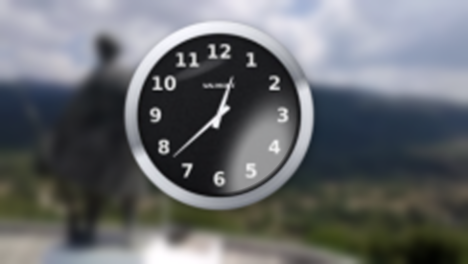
12.38
